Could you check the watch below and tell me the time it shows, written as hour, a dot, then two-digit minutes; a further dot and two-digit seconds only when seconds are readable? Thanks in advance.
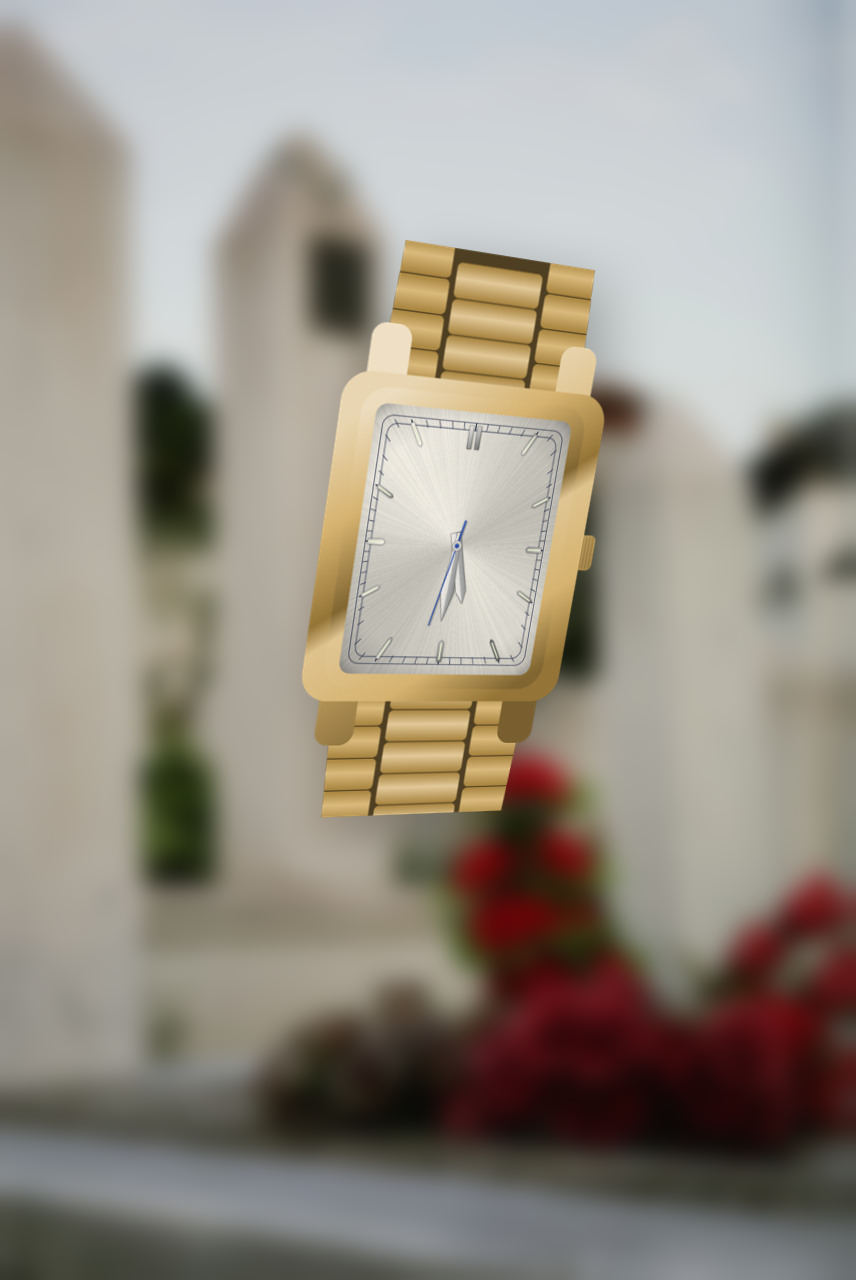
5.30.32
